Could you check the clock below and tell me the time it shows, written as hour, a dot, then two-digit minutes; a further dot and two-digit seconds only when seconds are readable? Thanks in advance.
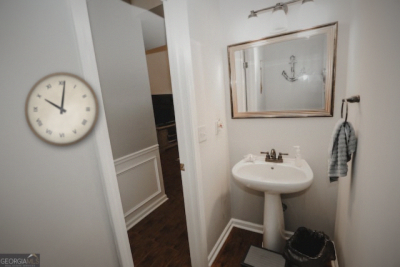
10.01
